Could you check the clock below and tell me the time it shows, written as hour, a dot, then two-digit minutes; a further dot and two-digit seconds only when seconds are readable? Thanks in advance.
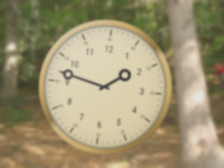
1.47
